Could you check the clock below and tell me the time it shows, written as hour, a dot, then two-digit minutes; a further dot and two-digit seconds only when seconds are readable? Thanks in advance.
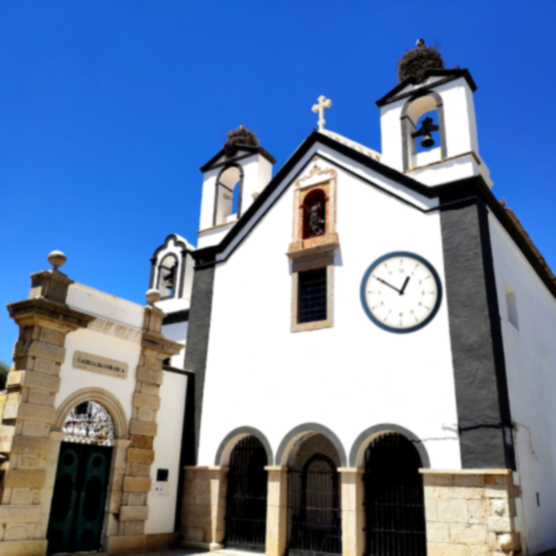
12.50
